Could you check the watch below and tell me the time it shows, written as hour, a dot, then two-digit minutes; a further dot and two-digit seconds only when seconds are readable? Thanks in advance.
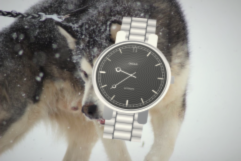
9.38
